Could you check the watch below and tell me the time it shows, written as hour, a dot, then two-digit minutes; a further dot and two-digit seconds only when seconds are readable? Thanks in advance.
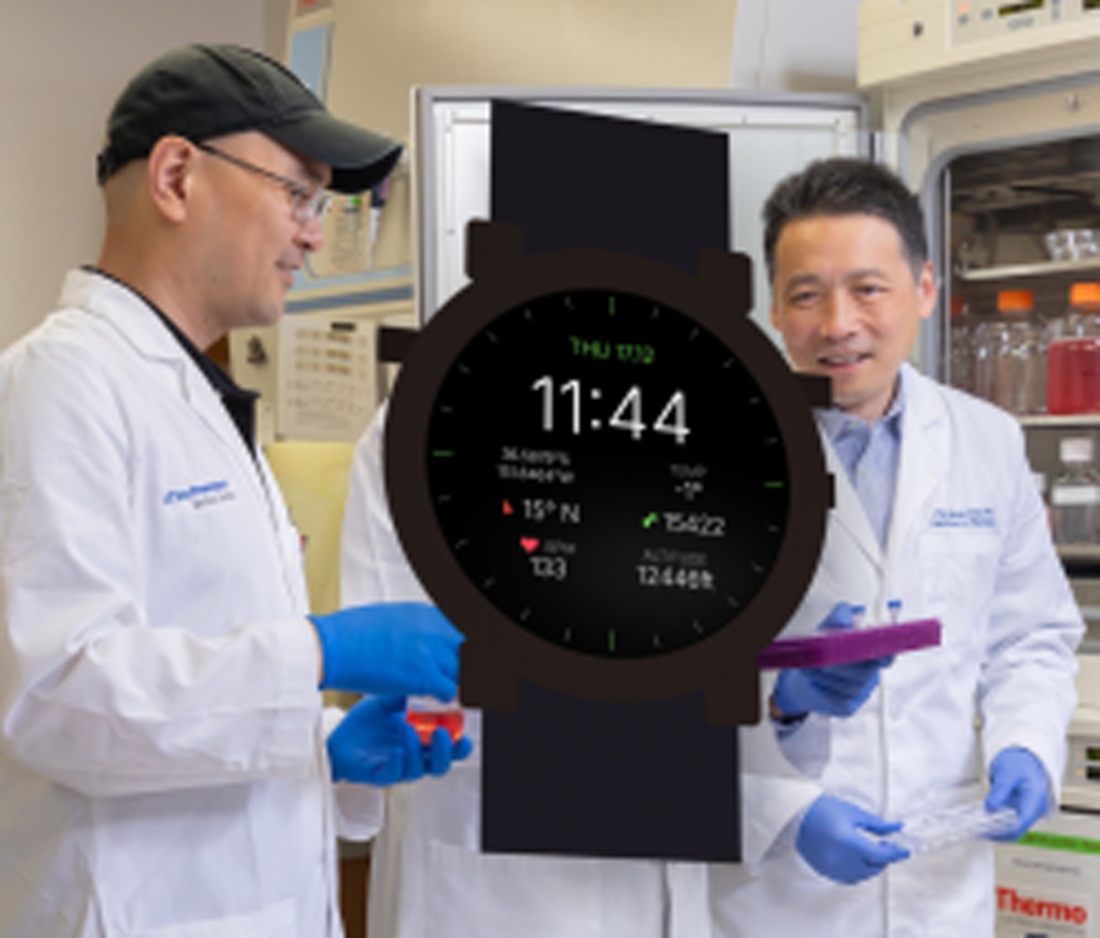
11.44
